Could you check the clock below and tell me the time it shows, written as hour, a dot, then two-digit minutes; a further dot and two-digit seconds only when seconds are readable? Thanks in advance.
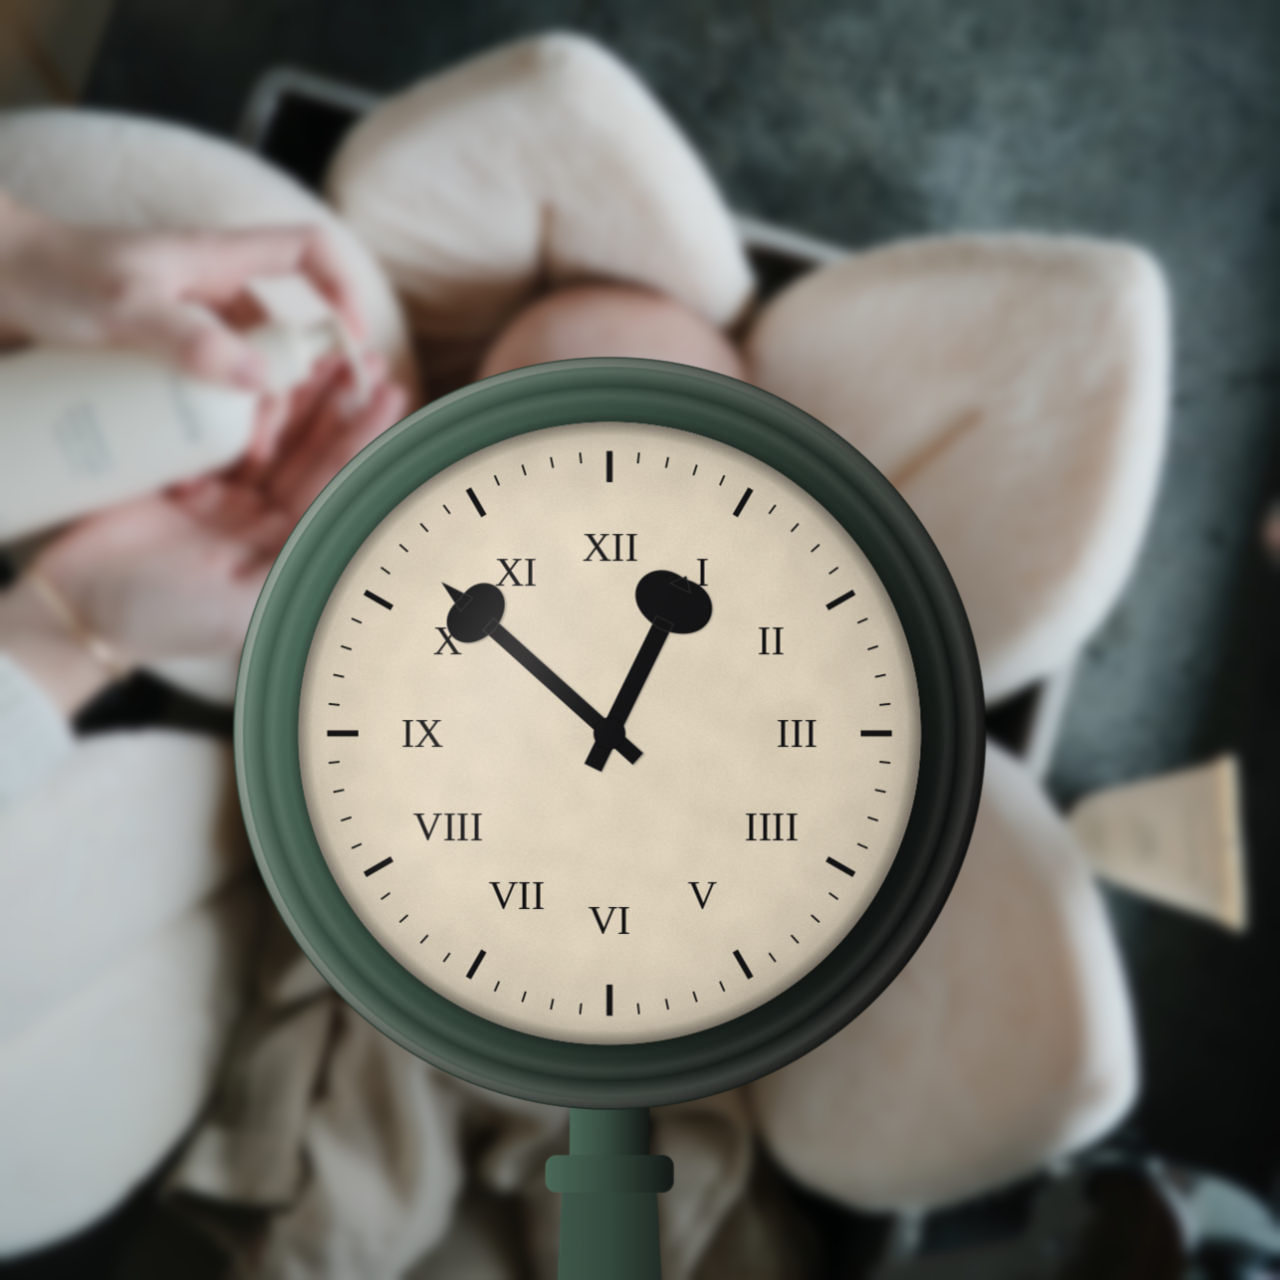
12.52
